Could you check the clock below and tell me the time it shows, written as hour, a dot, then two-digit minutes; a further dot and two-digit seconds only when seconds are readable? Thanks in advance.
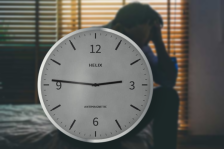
2.46
